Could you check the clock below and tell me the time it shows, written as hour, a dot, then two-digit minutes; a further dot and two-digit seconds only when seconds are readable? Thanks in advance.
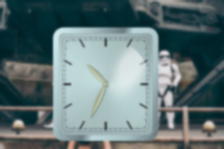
10.34
